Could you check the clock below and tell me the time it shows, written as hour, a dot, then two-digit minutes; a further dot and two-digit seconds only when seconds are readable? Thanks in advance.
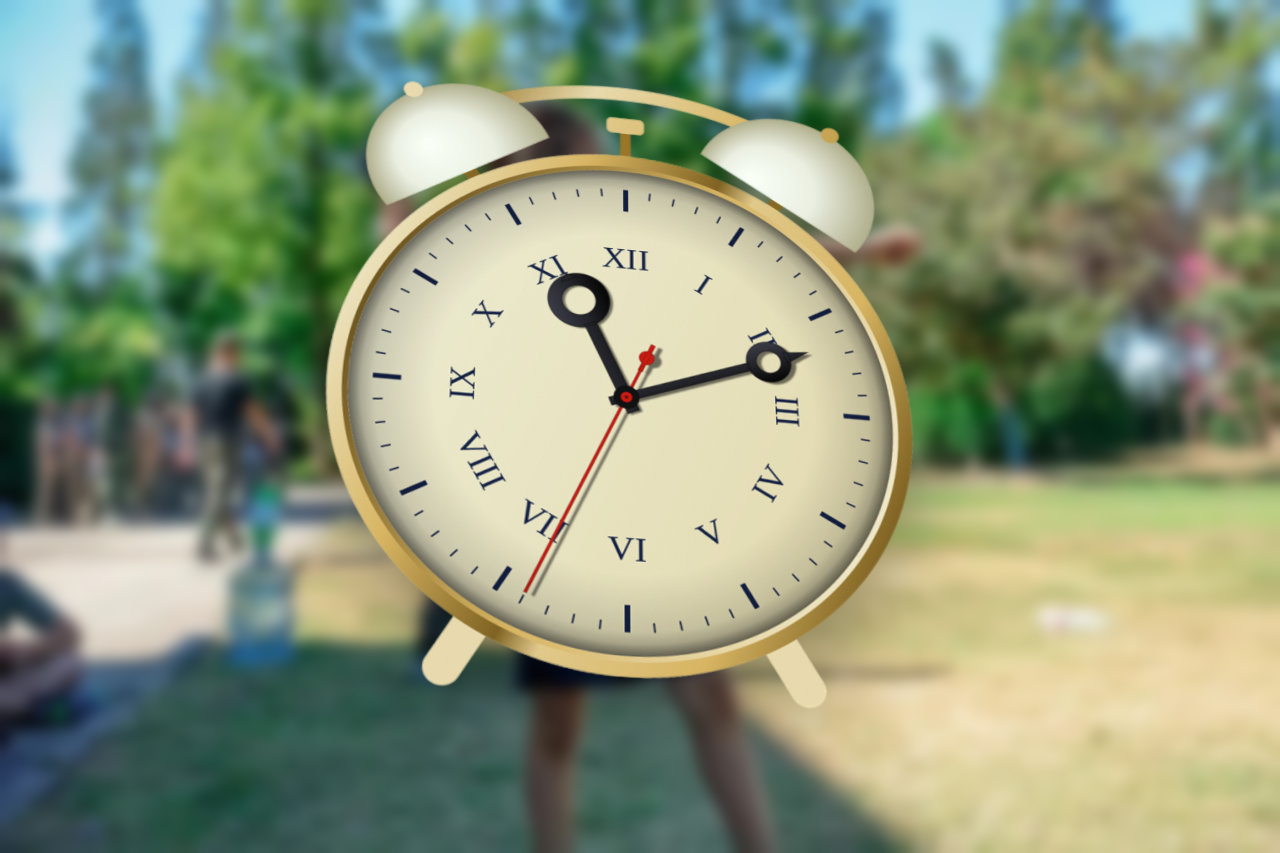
11.11.34
